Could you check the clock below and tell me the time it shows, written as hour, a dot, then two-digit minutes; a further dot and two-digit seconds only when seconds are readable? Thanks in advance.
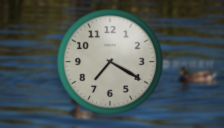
7.20
